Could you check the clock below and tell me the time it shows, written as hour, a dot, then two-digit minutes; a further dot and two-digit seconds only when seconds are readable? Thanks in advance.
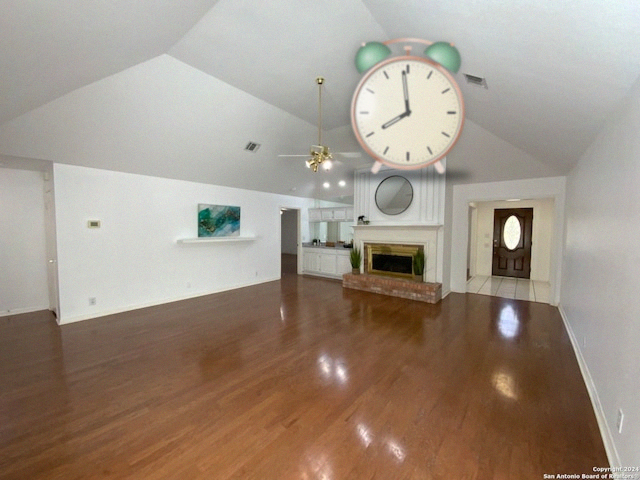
7.59
